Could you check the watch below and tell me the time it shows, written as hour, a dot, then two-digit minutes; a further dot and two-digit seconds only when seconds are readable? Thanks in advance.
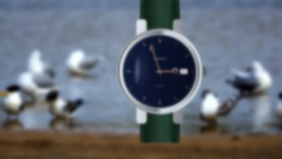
2.57
